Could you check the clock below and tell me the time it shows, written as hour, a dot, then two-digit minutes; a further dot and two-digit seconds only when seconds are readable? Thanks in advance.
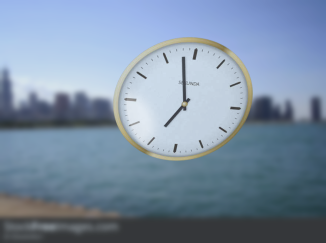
6.58
